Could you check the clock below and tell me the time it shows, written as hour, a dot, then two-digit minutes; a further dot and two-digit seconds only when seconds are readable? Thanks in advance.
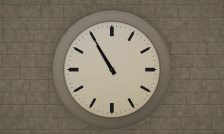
10.55
